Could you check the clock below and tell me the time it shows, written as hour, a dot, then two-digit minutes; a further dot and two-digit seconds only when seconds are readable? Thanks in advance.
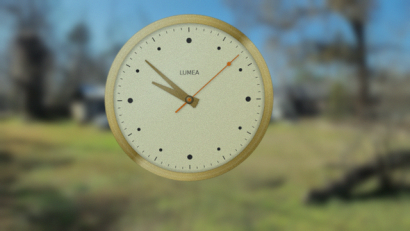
9.52.08
